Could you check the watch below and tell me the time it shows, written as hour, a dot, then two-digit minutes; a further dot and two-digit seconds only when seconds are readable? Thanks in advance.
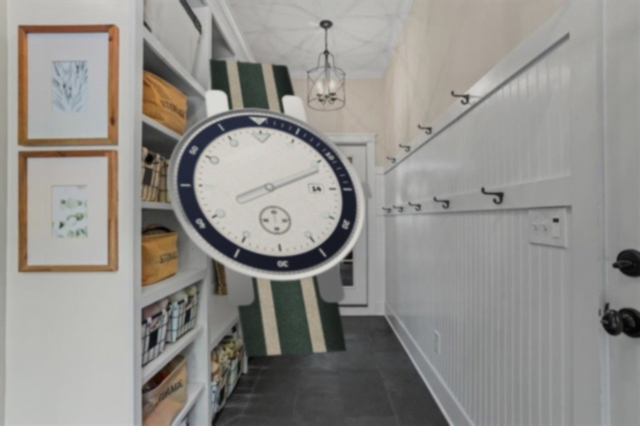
8.11
